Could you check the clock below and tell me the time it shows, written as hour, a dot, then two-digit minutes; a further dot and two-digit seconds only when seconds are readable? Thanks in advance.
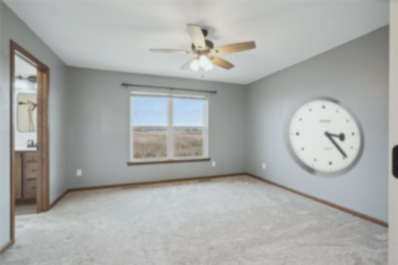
3.24
